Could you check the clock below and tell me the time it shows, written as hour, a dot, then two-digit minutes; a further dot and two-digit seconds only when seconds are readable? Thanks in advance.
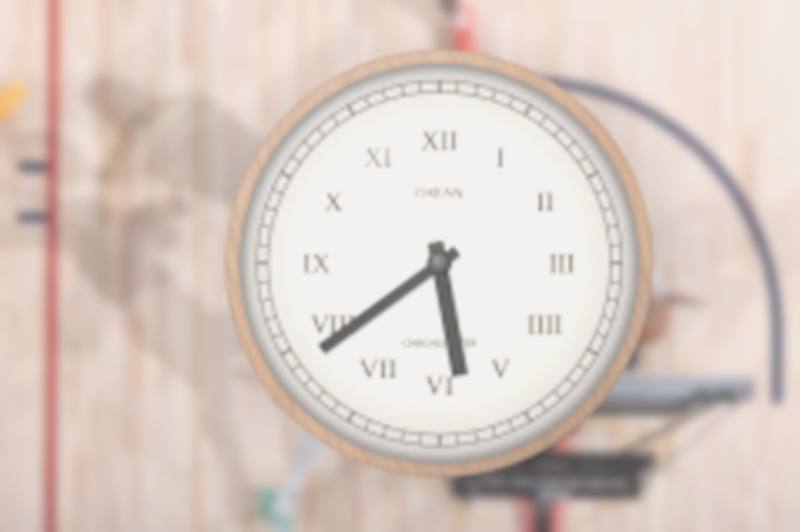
5.39
